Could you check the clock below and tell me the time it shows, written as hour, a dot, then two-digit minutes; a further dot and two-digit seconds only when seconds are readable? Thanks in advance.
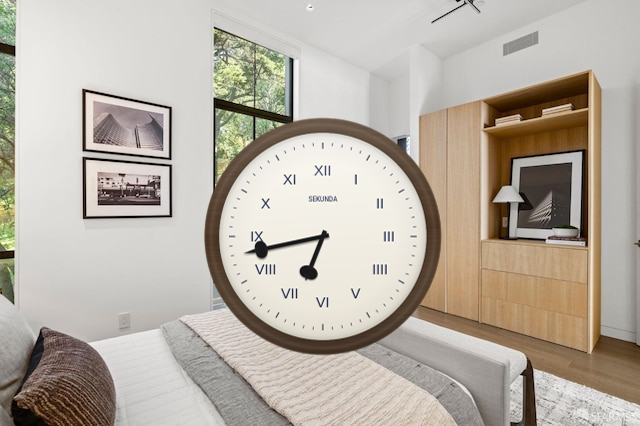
6.43
